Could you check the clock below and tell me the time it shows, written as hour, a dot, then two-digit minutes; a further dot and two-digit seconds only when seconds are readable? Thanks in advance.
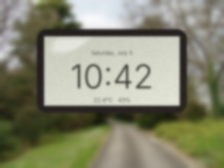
10.42
